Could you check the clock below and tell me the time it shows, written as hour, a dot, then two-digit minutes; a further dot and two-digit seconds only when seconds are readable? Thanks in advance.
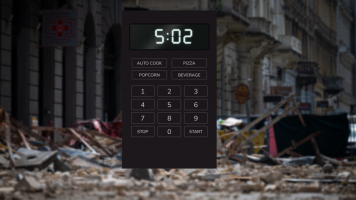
5.02
